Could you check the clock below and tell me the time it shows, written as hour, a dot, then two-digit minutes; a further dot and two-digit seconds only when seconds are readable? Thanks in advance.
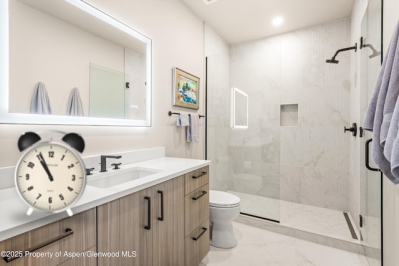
10.56
